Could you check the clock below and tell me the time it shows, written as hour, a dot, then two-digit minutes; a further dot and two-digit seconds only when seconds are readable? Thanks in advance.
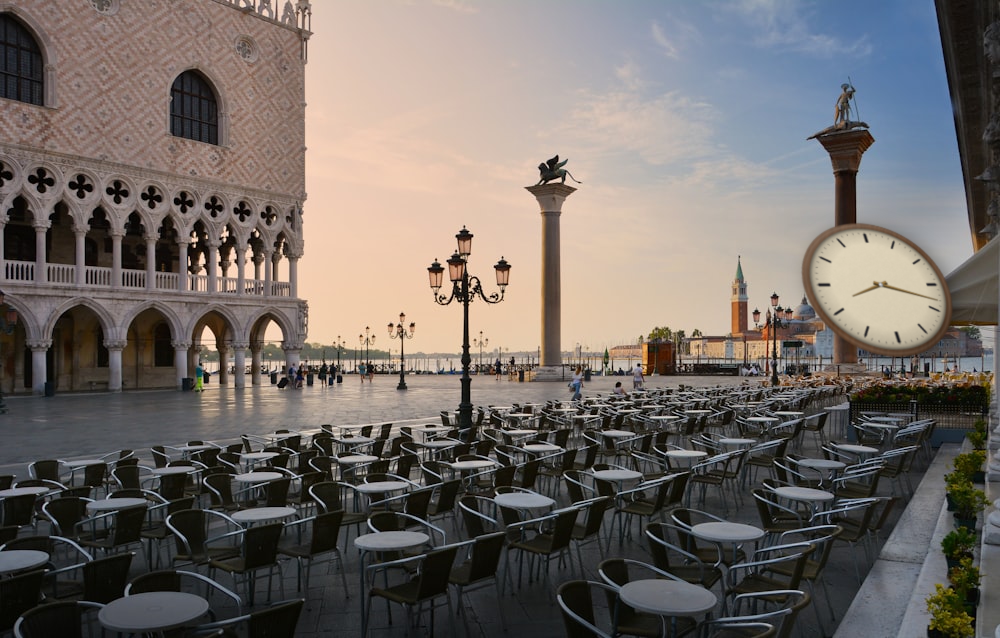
8.18
